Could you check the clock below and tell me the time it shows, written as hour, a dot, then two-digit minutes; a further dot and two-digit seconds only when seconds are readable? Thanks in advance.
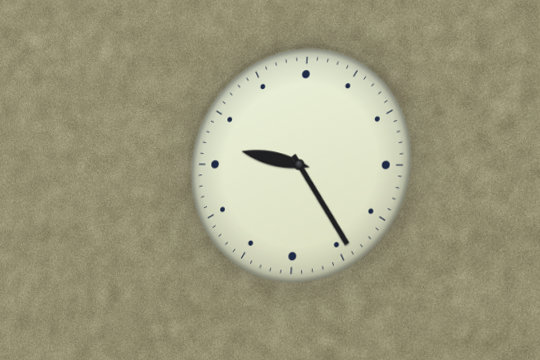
9.24
